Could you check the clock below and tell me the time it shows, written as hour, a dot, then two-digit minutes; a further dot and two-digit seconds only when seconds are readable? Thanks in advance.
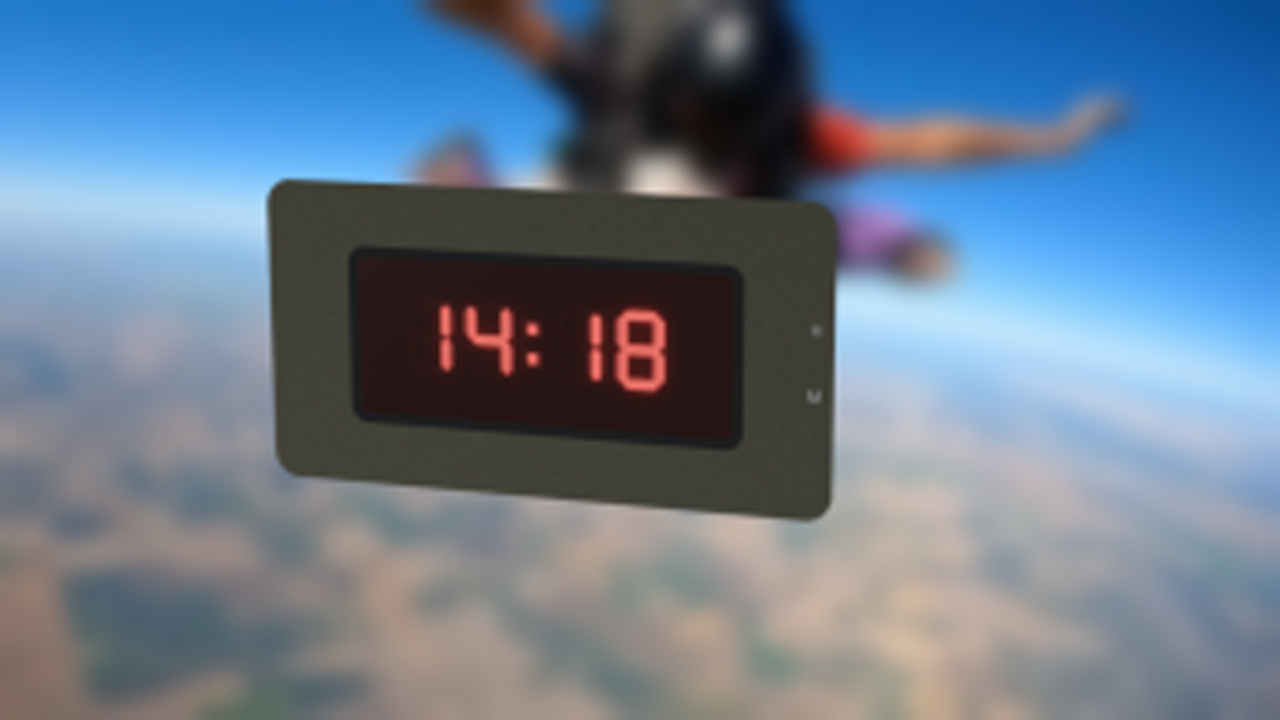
14.18
